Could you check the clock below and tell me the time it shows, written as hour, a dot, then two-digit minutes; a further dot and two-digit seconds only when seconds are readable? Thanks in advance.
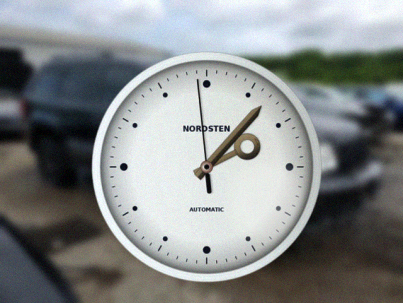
2.06.59
